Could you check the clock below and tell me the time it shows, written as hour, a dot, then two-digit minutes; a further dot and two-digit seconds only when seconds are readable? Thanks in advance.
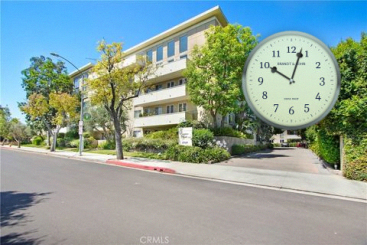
10.03
